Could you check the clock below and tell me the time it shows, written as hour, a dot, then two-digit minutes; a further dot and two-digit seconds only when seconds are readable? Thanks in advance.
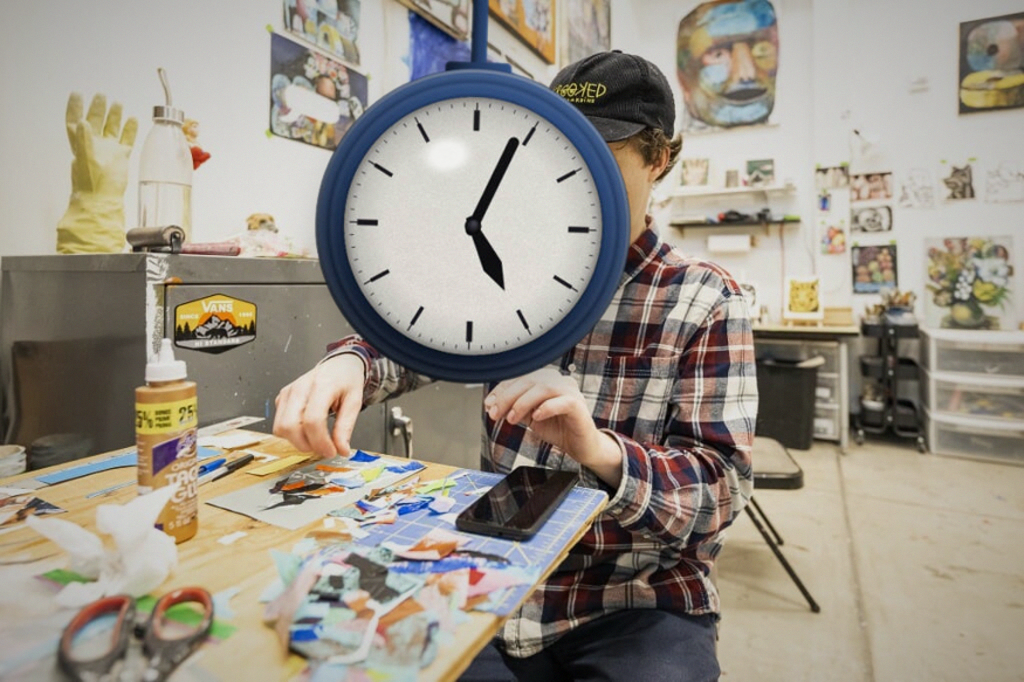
5.04
